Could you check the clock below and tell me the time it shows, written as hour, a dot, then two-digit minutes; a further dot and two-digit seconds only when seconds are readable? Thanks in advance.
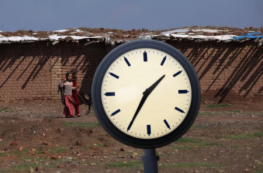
1.35
